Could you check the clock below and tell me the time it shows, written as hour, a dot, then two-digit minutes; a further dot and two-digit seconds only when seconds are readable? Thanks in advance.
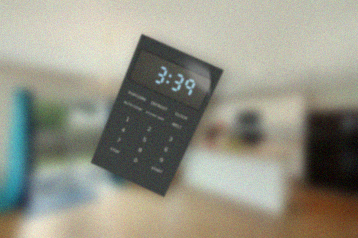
3.39
